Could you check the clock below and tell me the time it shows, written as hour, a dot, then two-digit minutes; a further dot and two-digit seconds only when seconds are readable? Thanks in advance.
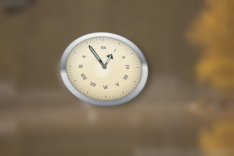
12.55
